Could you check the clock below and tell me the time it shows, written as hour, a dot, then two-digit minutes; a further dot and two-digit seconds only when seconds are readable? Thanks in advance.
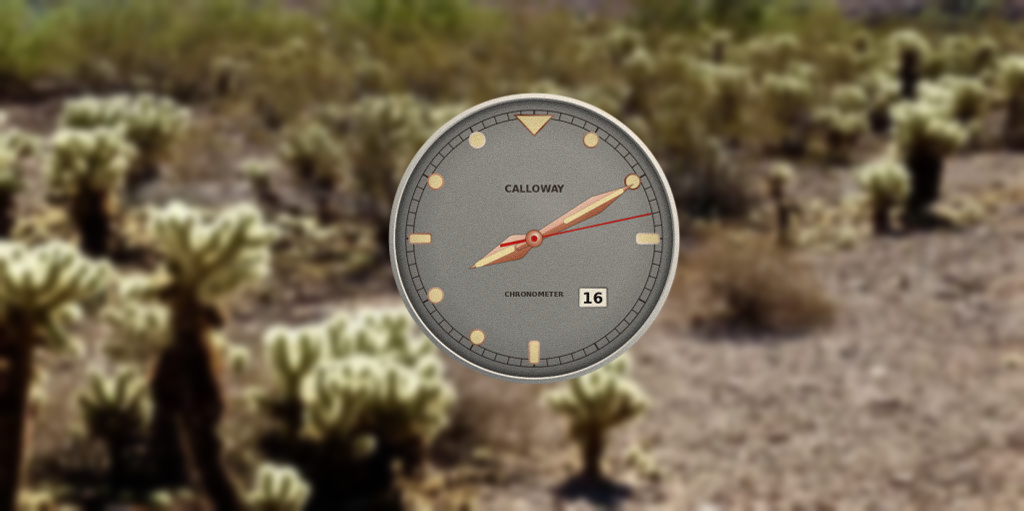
8.10.13
